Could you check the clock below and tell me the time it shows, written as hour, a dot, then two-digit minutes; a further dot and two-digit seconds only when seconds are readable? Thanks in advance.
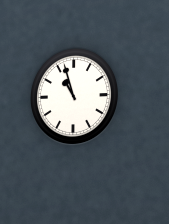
10.57
